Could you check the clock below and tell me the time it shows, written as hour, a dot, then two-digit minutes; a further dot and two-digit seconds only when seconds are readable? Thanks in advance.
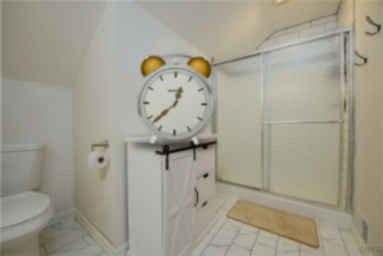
12.38
